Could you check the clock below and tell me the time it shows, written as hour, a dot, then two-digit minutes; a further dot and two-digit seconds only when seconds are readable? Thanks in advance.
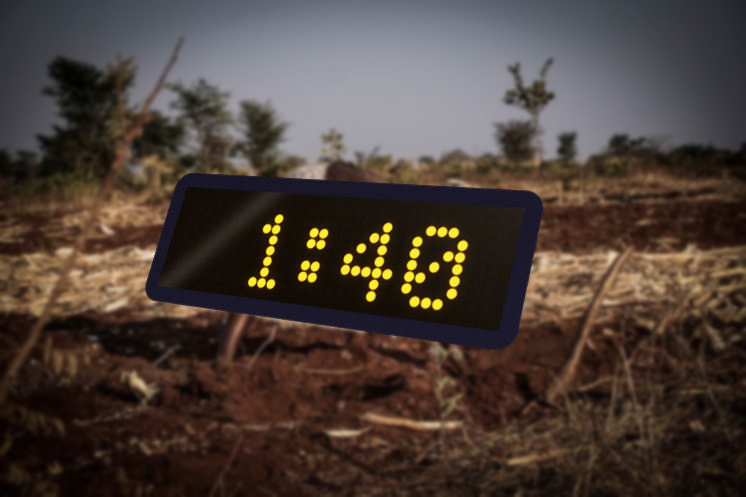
1.40
